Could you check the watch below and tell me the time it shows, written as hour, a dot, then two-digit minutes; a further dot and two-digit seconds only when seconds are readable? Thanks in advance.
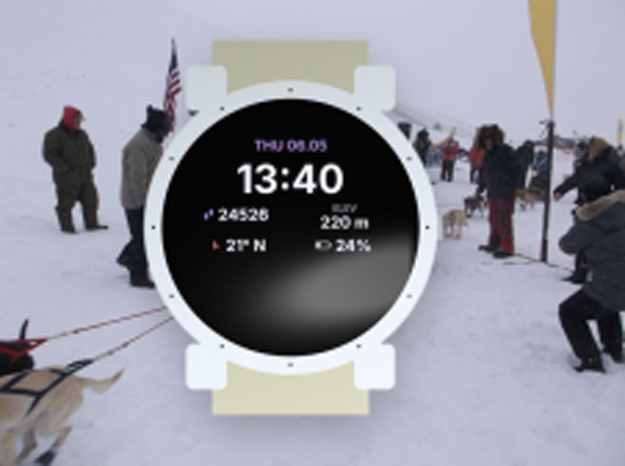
13.40
